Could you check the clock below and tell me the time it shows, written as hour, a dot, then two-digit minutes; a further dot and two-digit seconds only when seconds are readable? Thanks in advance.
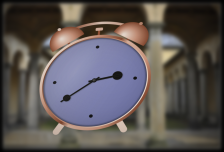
2.39
